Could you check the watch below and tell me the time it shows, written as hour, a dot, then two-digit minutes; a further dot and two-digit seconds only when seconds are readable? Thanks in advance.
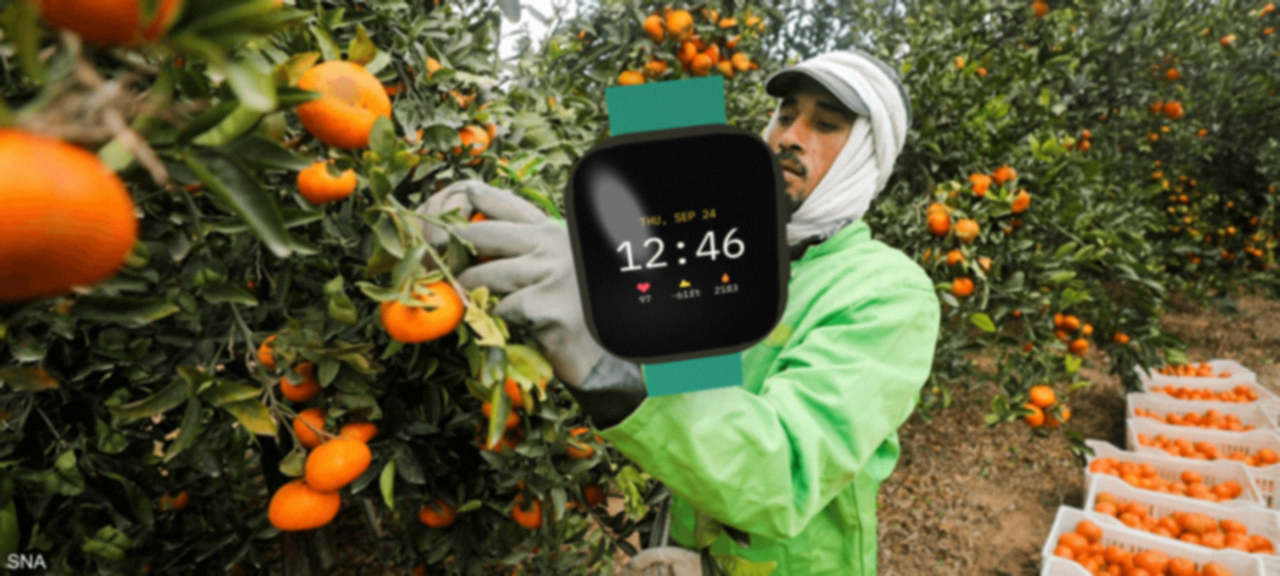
12.46
